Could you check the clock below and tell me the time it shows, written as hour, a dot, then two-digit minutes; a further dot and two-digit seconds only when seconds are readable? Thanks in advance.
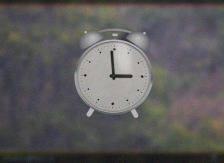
2.59
